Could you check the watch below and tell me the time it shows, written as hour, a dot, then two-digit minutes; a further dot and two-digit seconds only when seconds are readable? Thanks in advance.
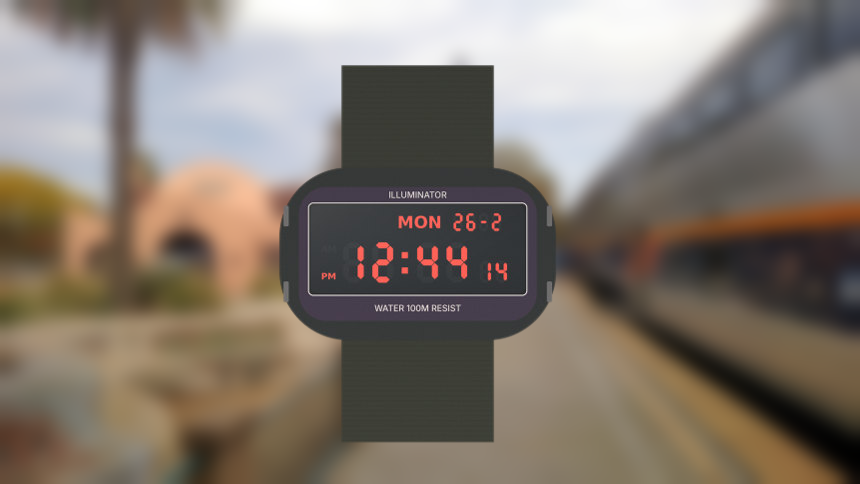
12.44.14
